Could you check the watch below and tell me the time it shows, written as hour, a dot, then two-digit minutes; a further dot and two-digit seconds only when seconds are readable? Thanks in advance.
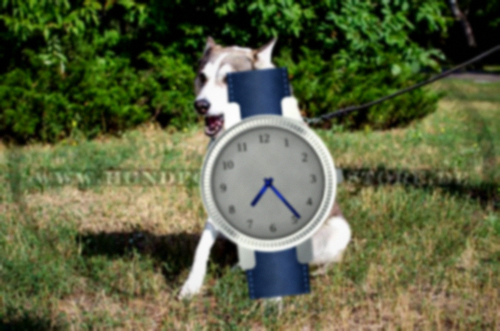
7.24
